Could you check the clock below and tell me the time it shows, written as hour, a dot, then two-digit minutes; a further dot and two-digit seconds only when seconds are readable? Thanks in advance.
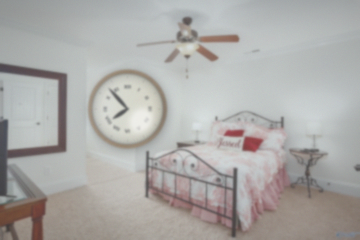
7.53
